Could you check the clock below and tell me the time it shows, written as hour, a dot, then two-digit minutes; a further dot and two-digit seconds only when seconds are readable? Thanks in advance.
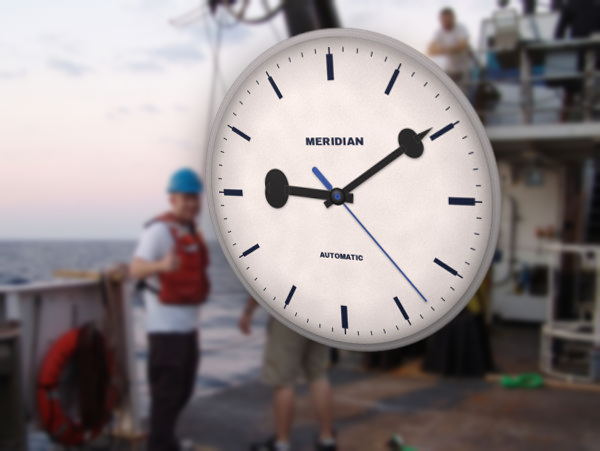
9.09.23
